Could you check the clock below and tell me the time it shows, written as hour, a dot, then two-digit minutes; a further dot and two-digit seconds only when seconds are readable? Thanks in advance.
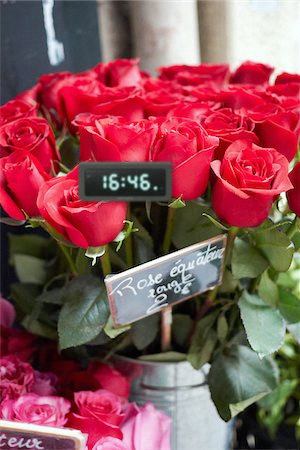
16.46
